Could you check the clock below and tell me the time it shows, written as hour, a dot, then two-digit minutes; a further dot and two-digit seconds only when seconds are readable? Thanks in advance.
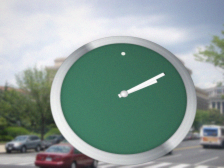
2.10
